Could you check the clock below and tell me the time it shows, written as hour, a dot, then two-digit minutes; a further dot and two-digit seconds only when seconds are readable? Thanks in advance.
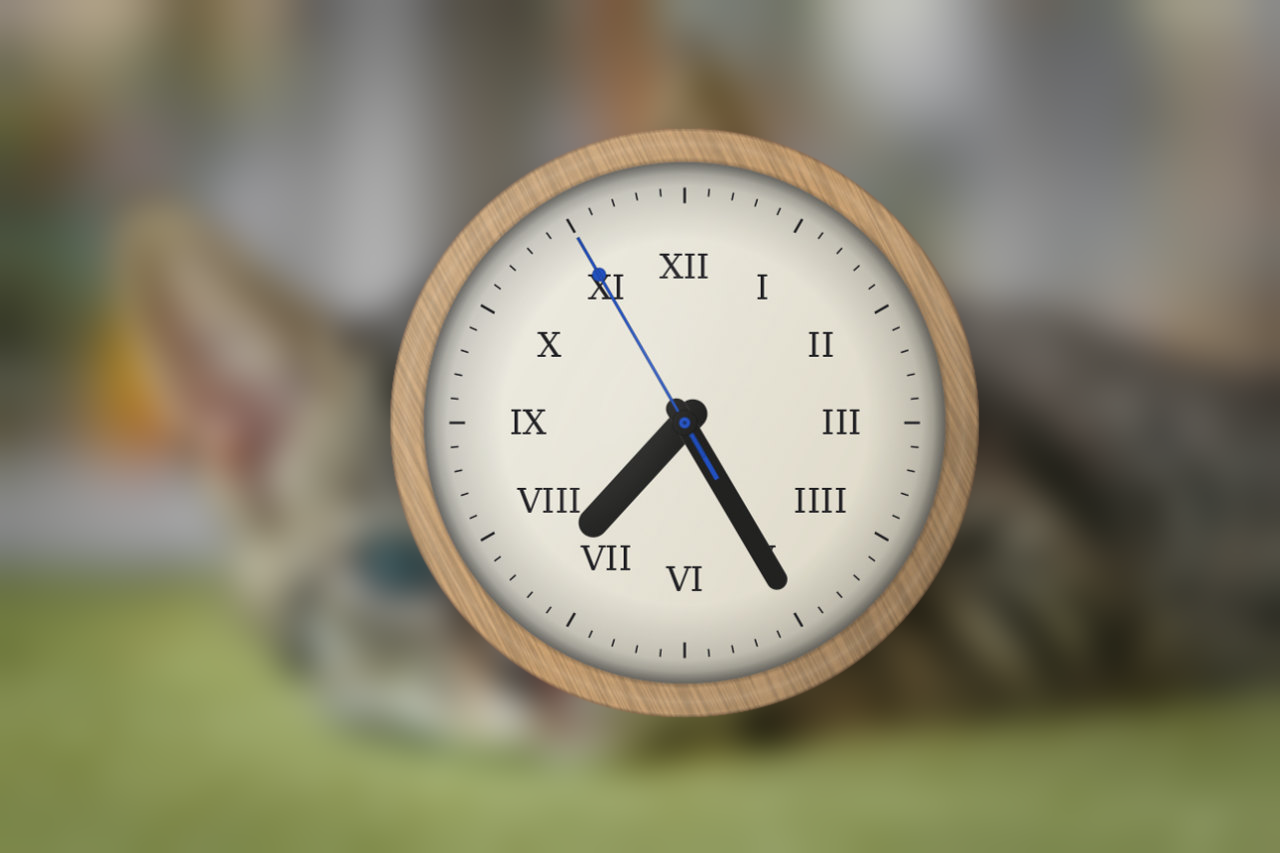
7.24.55
